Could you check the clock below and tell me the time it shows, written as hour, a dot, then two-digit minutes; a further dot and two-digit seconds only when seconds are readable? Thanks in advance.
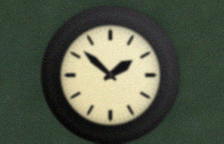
1.52
